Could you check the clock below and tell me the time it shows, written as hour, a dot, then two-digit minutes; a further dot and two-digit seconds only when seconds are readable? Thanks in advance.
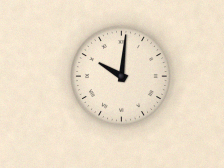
10.01
